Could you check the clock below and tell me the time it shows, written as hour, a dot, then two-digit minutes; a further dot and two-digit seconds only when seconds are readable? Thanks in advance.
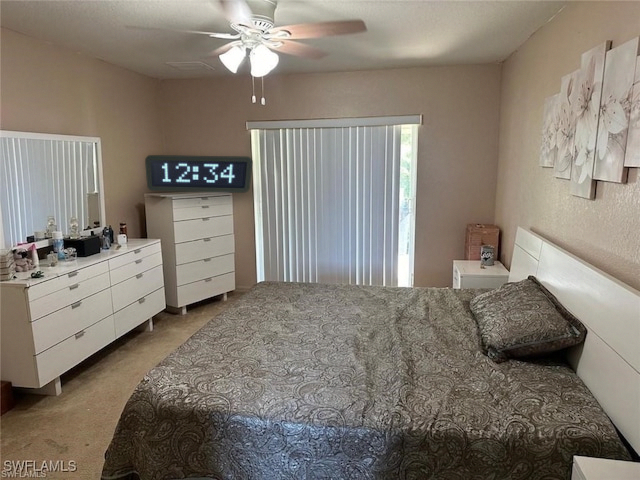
12.34
